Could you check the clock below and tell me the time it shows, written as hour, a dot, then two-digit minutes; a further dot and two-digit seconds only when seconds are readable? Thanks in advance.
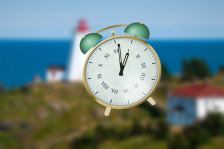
1.01
